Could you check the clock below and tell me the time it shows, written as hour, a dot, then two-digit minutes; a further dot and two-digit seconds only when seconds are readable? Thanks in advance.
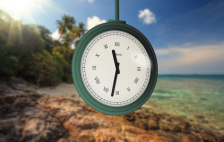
11.32
